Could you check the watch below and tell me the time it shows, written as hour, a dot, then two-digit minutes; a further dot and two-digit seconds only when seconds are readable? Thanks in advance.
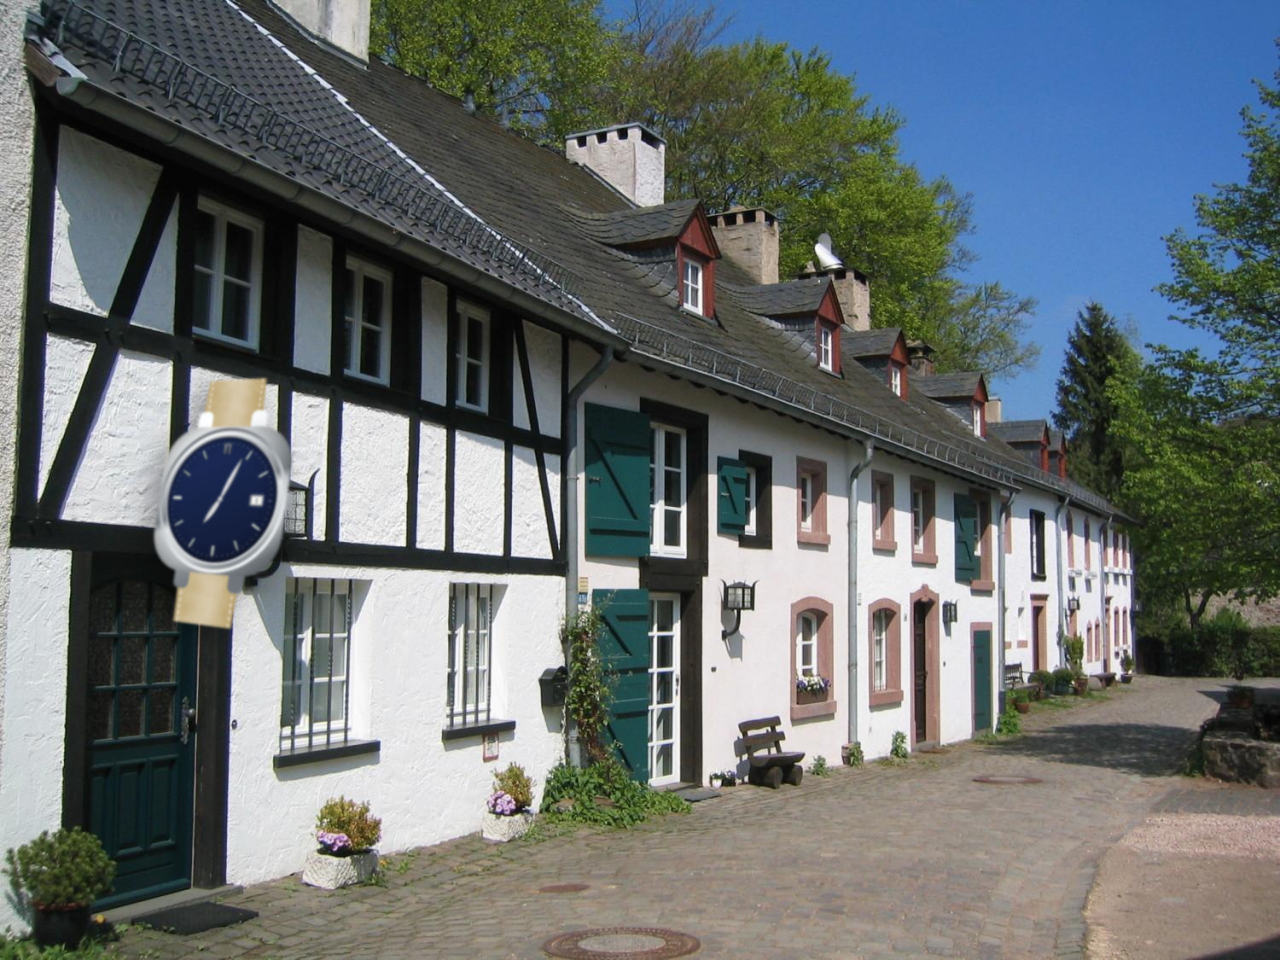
7.04
